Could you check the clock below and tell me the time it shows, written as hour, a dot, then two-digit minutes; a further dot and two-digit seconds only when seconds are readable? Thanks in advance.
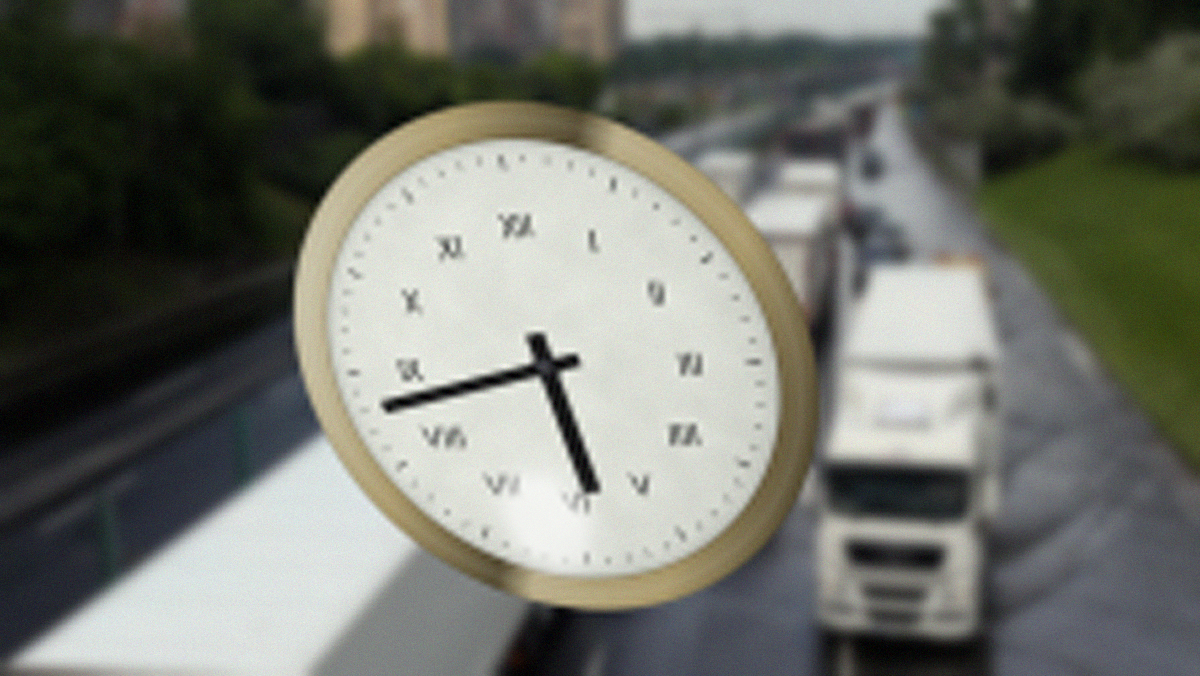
5.43
